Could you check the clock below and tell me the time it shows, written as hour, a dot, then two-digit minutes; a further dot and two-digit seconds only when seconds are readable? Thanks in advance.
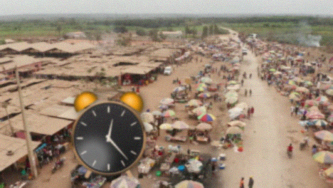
12.23
